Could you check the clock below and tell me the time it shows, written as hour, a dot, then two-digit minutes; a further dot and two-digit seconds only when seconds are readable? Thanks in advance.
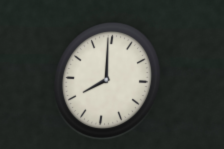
7.59
